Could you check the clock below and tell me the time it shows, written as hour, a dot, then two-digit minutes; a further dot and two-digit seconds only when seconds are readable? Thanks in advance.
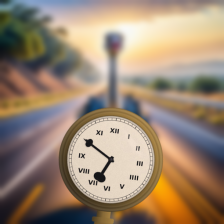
6.50
